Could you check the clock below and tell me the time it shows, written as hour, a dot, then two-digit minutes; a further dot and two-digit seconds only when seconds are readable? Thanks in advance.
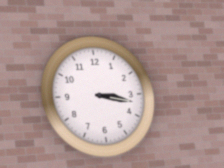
3.17
